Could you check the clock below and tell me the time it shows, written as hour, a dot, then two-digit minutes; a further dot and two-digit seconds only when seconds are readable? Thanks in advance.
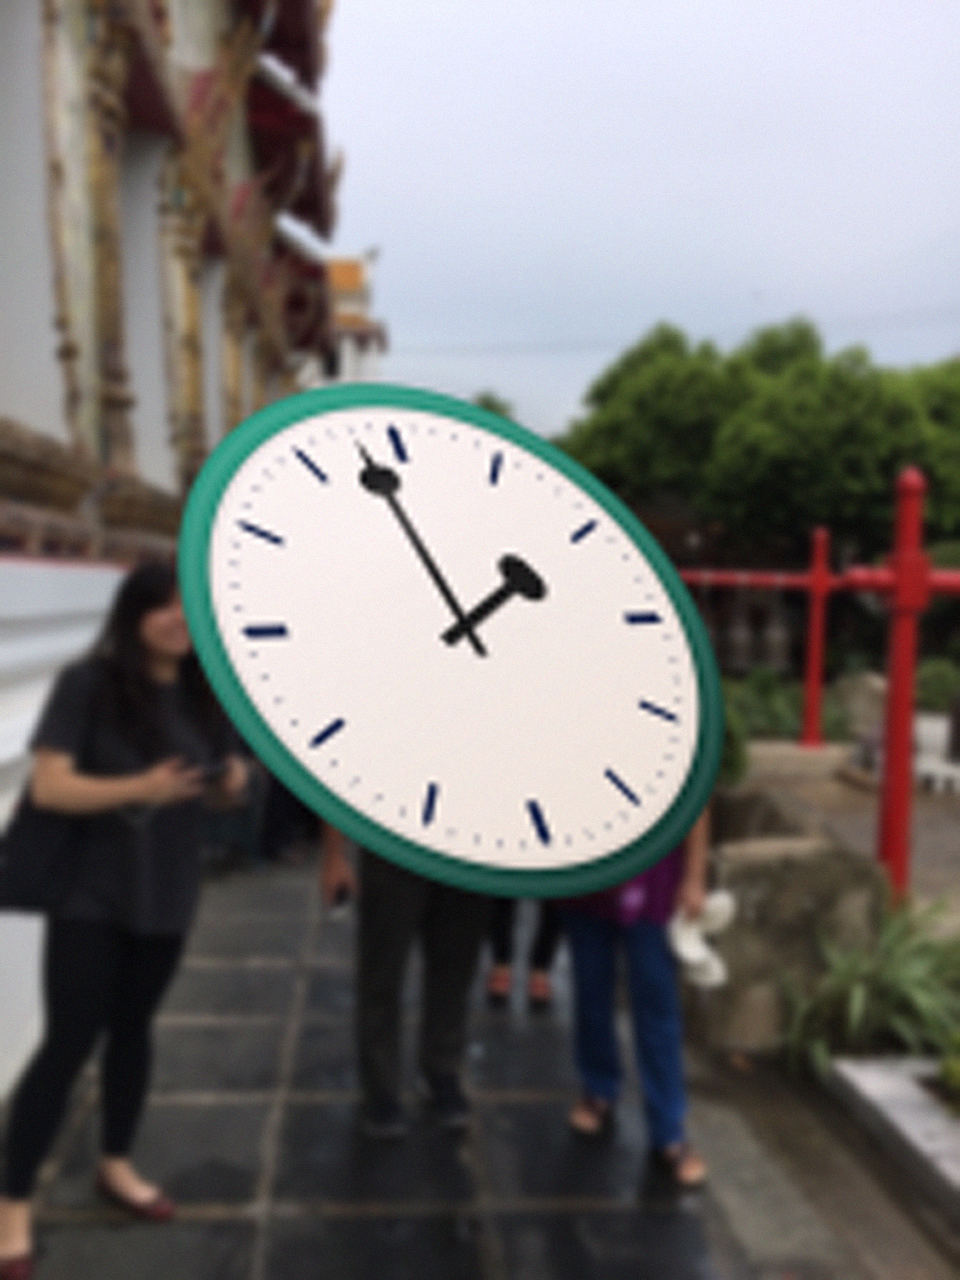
1.58
